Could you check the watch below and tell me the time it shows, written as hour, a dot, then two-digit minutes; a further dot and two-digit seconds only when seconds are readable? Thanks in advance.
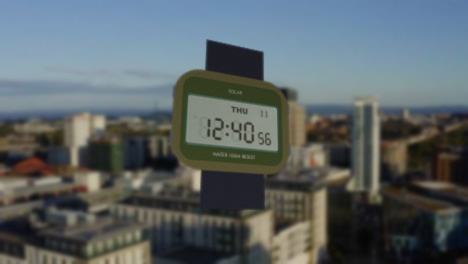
12.40.56
